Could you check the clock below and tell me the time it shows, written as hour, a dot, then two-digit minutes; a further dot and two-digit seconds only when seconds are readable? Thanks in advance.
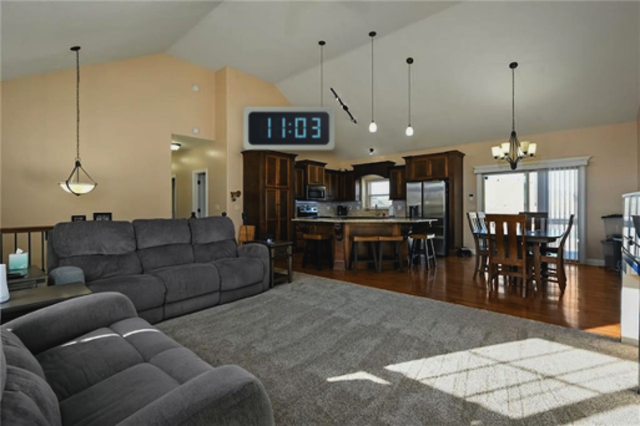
11.03
